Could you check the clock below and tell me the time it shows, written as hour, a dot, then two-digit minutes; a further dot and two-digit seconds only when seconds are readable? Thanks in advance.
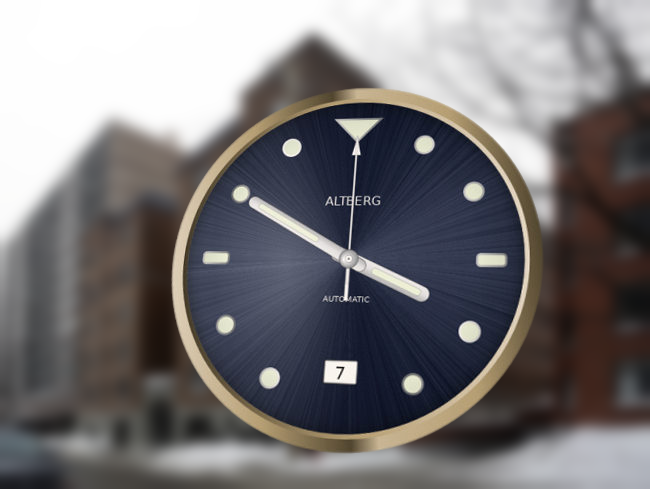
3.50.00
